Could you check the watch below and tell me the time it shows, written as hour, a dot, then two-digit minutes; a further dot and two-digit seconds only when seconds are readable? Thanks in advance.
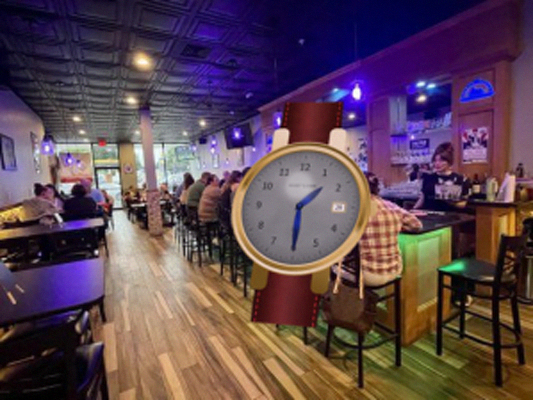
1.30
